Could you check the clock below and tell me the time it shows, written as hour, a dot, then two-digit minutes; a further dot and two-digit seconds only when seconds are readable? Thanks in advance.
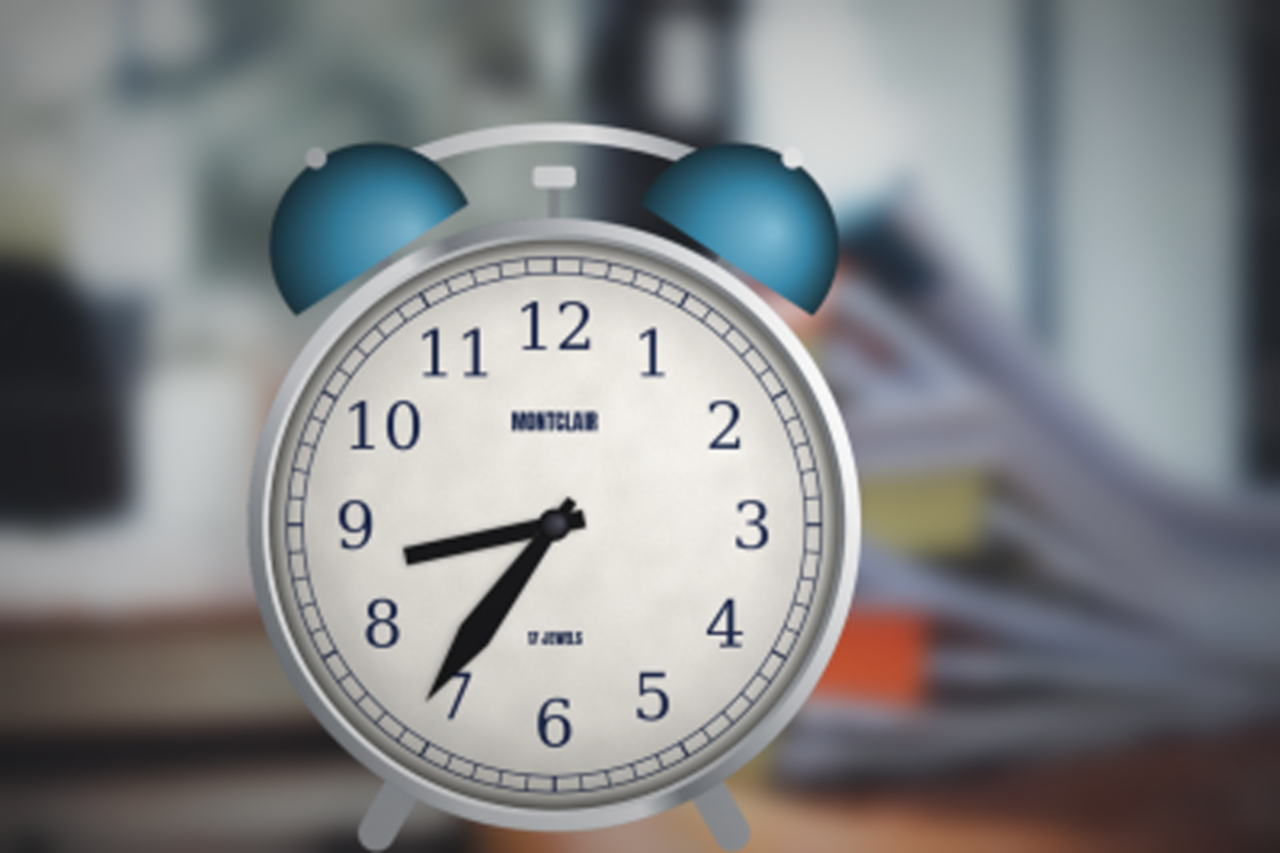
8.36
